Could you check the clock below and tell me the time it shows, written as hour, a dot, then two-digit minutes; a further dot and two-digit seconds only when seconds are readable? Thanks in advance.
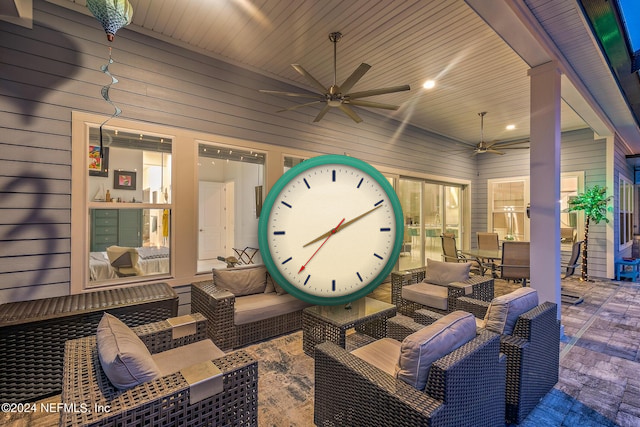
8.10.37
